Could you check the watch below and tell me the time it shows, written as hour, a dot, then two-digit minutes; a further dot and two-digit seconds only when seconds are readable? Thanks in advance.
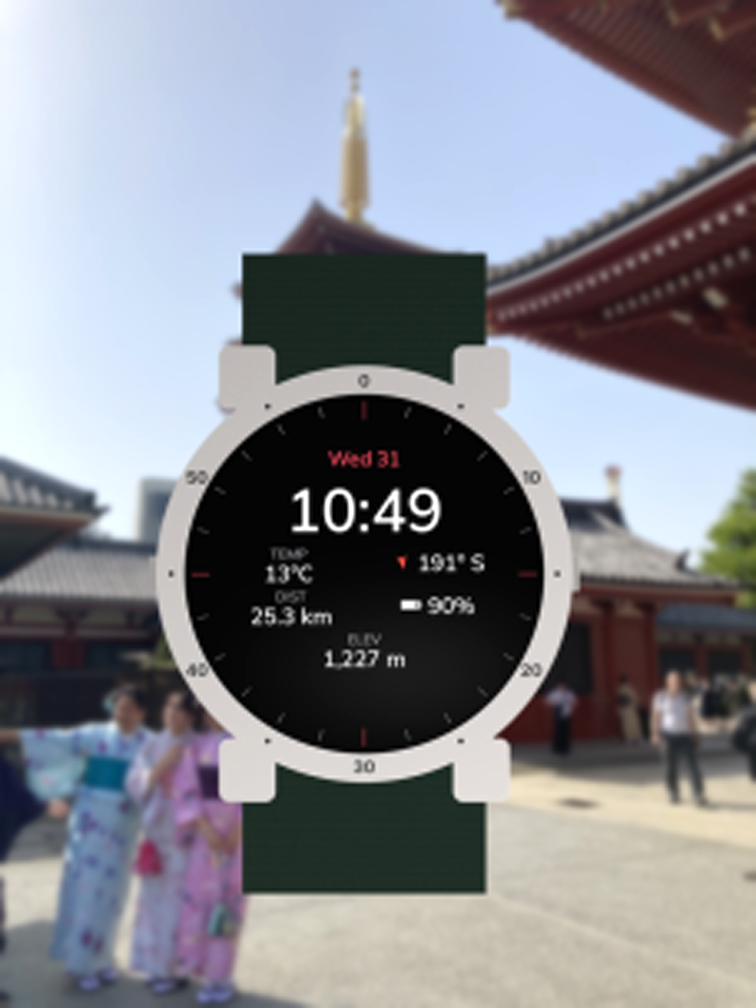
10.49
